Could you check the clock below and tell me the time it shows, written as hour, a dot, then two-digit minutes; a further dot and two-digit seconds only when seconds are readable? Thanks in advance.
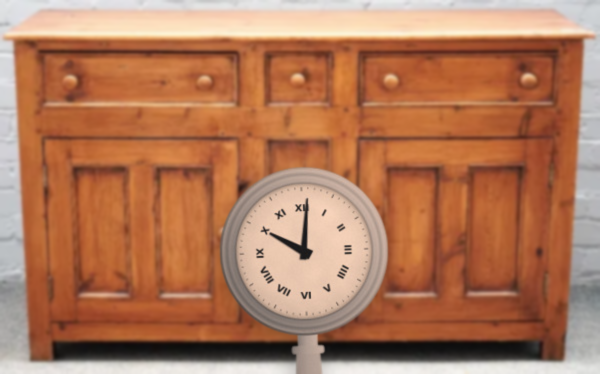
10.01
